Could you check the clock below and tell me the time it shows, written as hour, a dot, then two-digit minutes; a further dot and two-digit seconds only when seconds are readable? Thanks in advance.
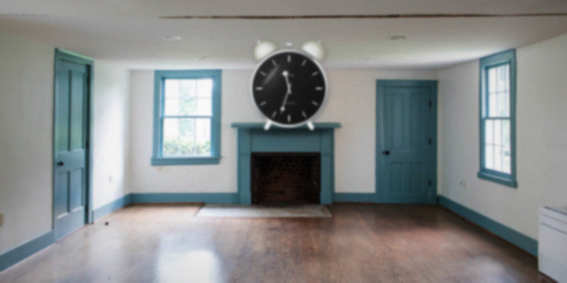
11.33
